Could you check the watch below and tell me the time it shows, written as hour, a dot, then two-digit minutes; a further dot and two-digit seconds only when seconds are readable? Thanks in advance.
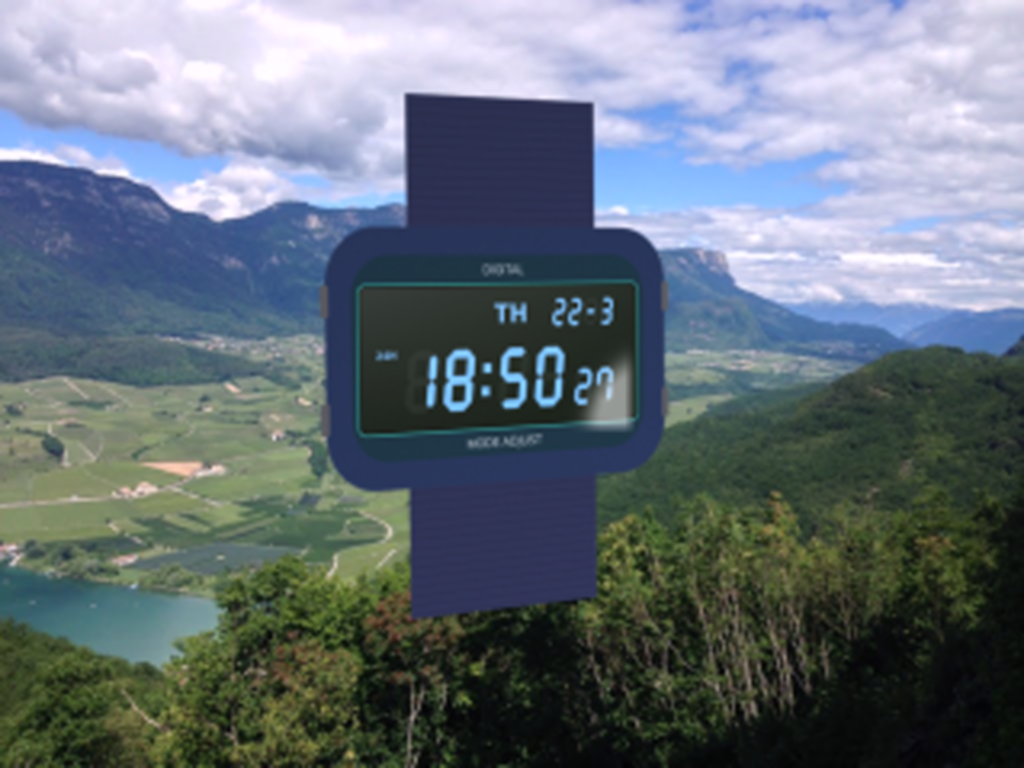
18.50.27
